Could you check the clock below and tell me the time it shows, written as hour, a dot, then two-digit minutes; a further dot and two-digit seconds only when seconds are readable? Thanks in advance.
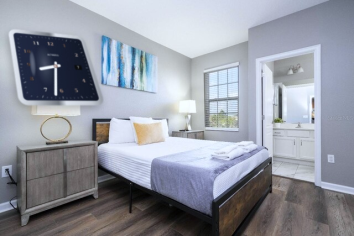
8.32
